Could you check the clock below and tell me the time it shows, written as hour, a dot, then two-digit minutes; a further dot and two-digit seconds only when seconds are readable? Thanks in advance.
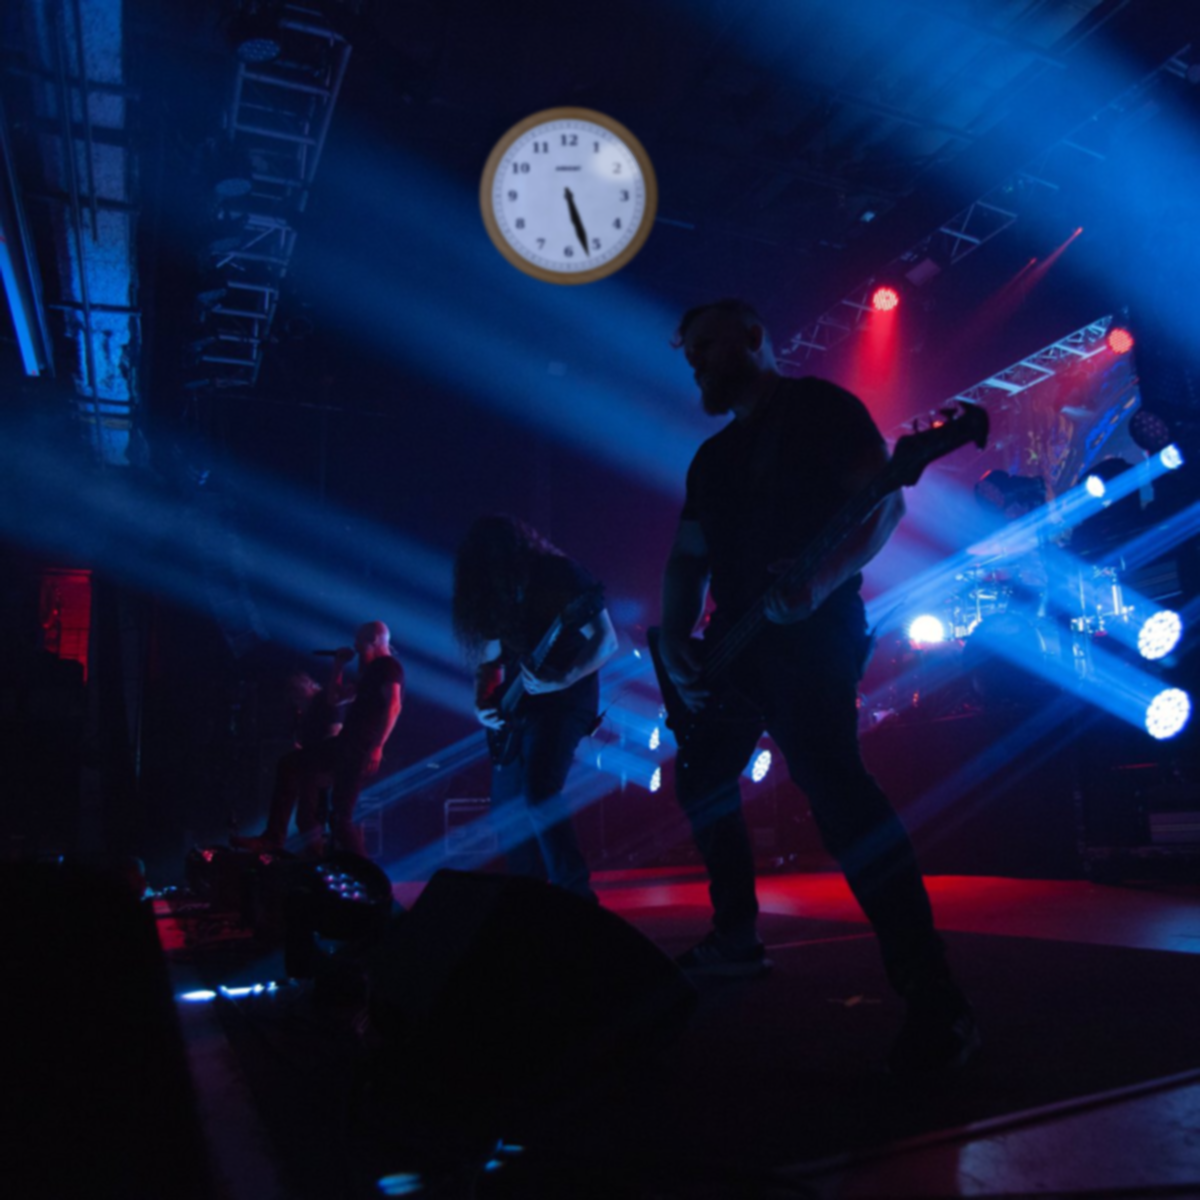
5.27
